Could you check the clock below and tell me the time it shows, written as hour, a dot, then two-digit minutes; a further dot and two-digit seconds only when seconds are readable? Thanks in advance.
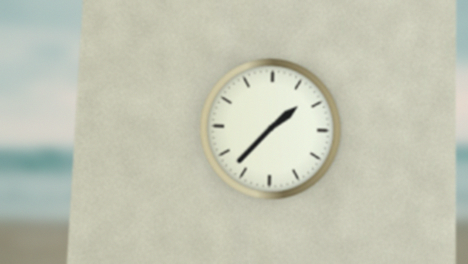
1.37
